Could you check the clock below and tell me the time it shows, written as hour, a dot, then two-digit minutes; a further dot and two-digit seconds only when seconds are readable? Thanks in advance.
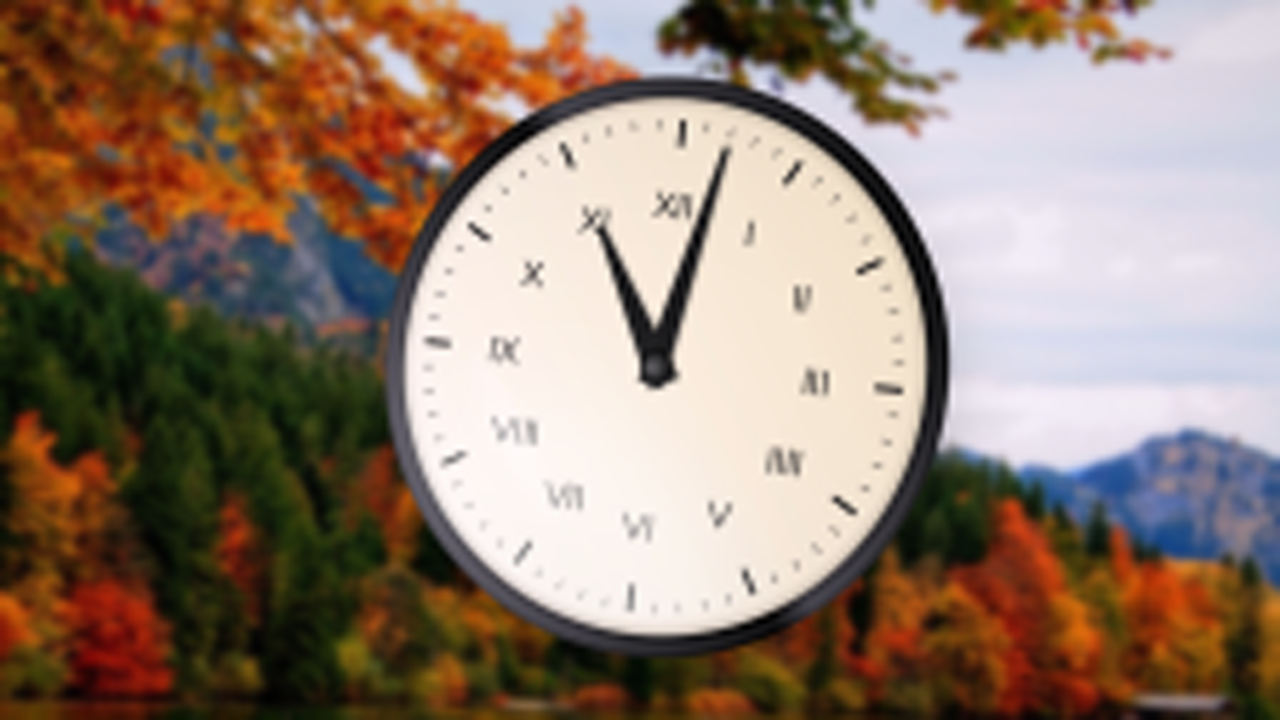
11.02
